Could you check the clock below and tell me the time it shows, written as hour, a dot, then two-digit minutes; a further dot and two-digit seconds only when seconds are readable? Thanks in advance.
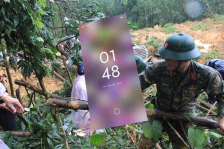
1.48
